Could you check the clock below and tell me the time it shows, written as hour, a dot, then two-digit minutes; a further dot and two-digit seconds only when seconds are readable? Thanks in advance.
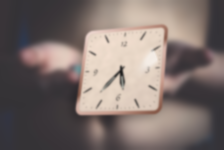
5.37
